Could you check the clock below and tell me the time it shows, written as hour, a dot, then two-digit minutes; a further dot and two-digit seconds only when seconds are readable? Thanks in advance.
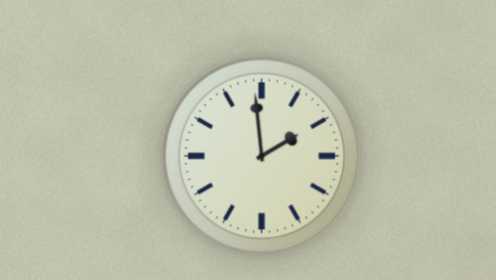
1.59
